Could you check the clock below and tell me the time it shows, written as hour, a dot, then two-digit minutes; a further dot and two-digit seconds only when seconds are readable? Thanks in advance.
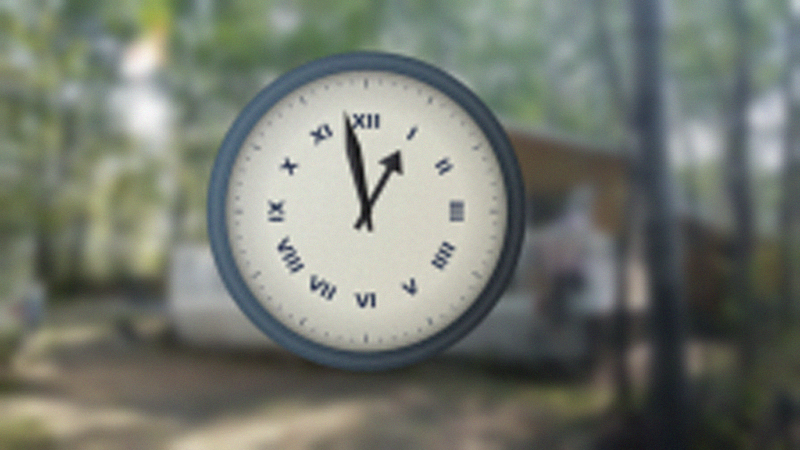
12.58
